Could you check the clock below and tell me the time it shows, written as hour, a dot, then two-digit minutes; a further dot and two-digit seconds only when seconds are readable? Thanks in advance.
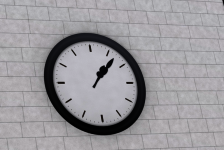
1.07
